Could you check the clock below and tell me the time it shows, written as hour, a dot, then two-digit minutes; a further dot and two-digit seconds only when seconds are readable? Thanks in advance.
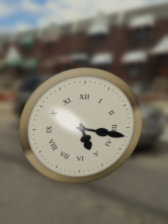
5.17
